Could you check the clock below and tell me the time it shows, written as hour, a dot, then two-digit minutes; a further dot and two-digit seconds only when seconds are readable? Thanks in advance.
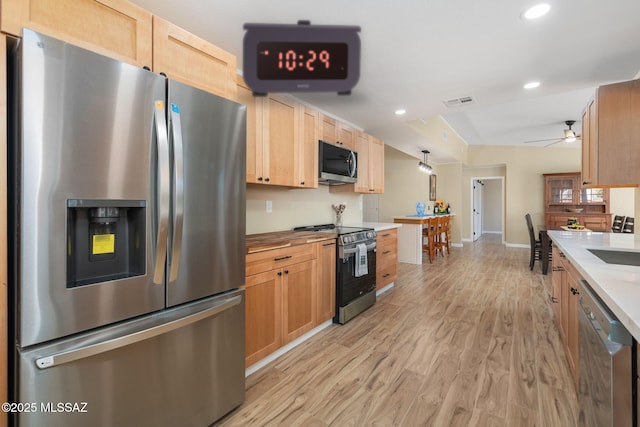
10.29
